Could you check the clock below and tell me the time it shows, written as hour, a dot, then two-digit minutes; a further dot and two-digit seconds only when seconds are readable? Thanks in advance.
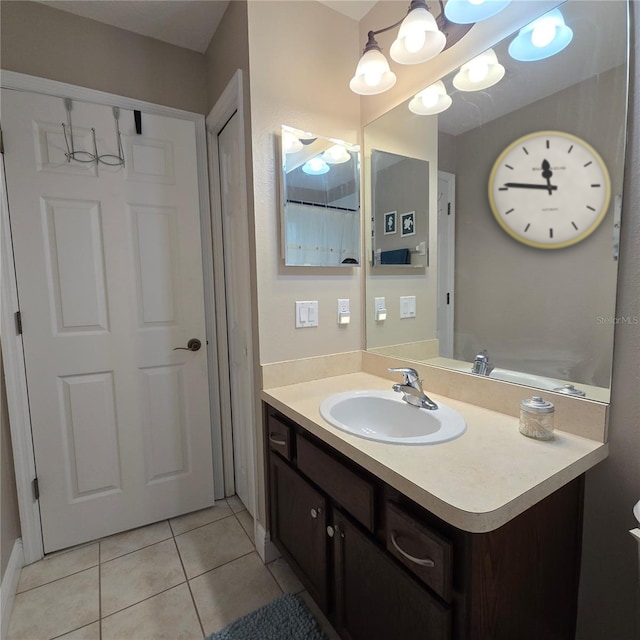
11.46
